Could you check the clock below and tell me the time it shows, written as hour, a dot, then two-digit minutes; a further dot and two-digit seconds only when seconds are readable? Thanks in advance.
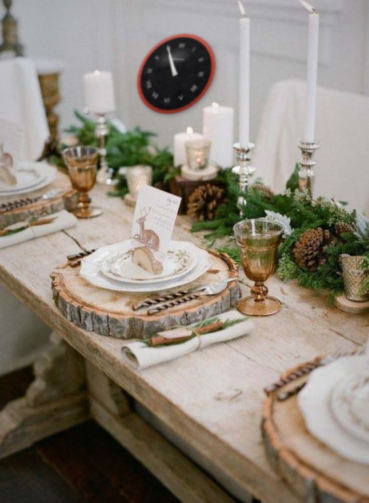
10.55
